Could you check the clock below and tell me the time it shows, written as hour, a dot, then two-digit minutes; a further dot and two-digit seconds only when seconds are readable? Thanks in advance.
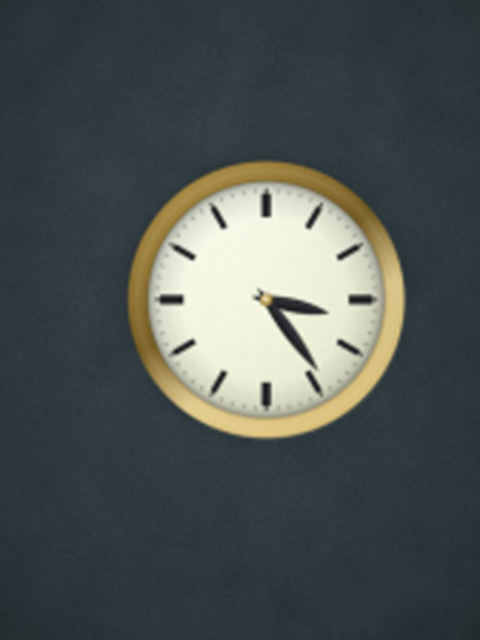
3.24
